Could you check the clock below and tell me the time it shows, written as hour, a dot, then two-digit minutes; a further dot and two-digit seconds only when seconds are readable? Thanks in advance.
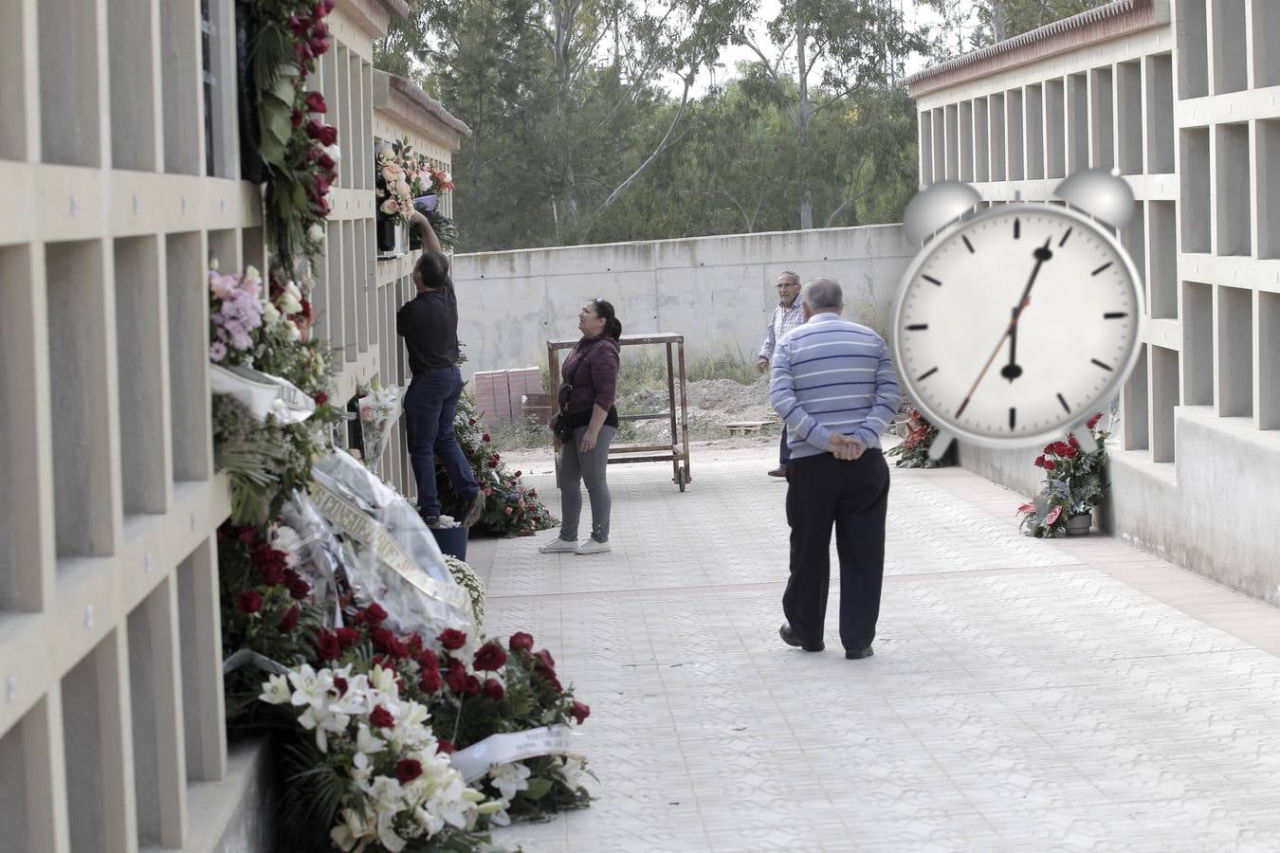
6.03.35
